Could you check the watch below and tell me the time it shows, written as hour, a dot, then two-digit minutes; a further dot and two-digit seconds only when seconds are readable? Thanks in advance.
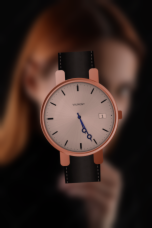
5.26
